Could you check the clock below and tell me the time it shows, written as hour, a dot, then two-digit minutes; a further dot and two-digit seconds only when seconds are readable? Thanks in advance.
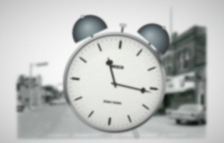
11.16
